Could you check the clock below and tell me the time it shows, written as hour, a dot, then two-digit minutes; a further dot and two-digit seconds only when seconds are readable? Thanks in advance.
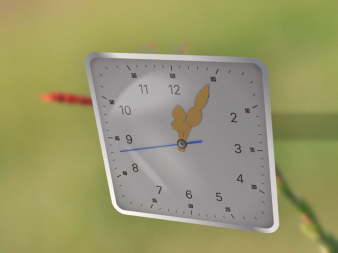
12.04.43
